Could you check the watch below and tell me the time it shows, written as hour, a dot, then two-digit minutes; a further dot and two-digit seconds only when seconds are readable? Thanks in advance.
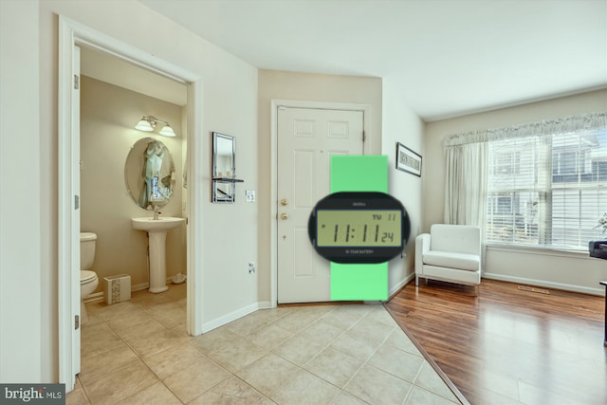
11.11
